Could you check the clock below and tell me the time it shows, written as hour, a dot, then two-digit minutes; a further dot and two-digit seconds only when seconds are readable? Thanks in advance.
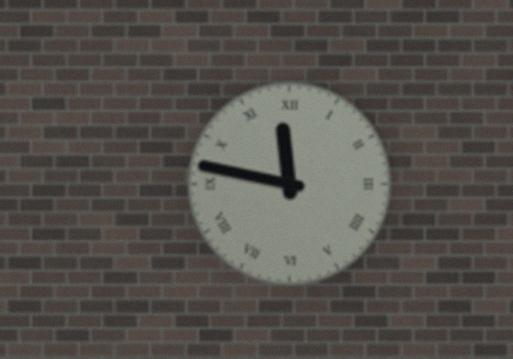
11.47
